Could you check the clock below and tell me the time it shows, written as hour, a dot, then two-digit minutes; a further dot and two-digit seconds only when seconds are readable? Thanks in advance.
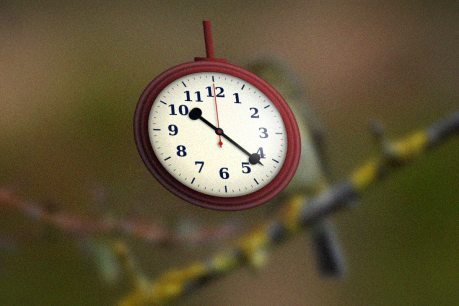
10.22.00
